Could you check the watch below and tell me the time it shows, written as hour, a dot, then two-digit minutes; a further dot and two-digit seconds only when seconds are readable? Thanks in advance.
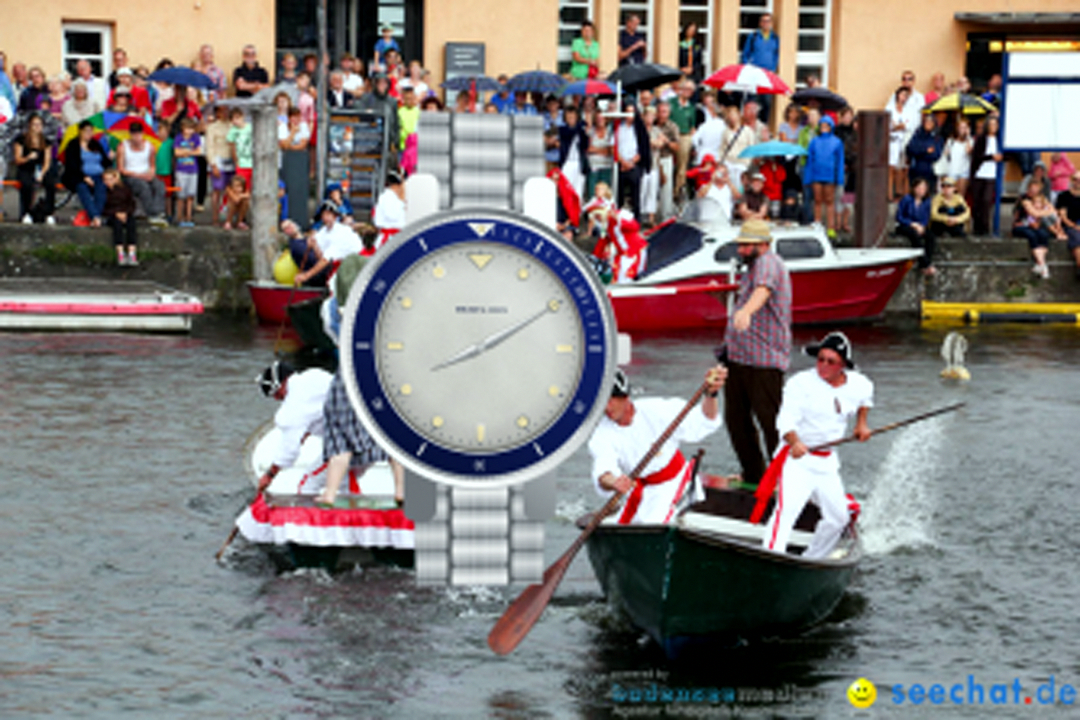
8.10
